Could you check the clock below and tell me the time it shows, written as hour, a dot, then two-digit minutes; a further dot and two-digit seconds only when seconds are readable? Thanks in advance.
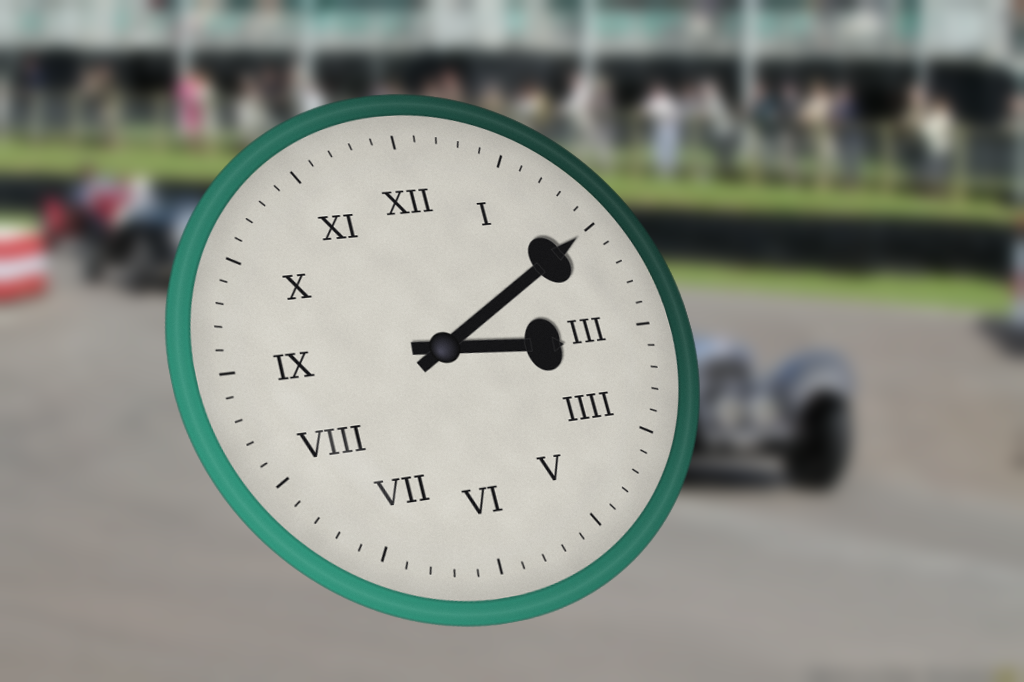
3.10
